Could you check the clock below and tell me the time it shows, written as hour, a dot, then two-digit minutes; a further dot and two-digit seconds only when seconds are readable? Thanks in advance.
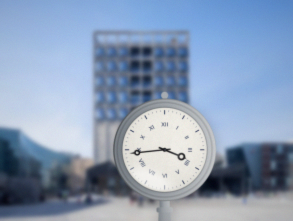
3.44
